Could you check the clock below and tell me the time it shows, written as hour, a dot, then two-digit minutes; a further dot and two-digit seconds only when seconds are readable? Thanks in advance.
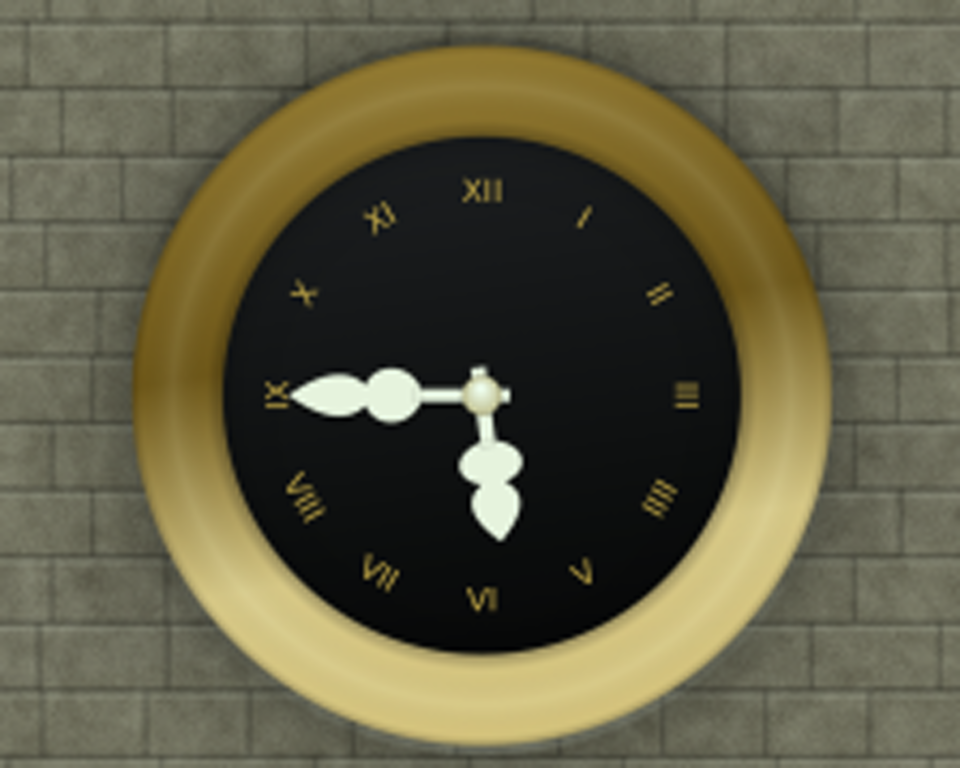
5.45
